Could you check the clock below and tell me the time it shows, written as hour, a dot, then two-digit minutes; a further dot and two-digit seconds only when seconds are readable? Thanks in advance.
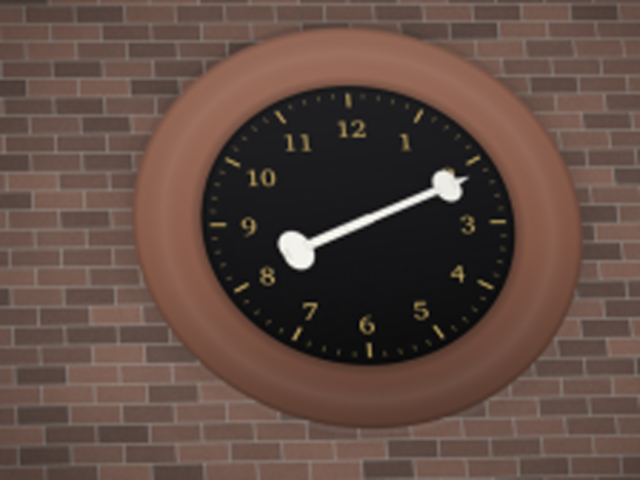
8.11
